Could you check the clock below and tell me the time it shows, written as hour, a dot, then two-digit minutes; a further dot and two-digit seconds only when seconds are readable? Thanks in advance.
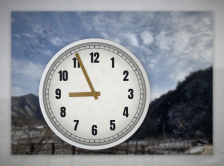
8.56
